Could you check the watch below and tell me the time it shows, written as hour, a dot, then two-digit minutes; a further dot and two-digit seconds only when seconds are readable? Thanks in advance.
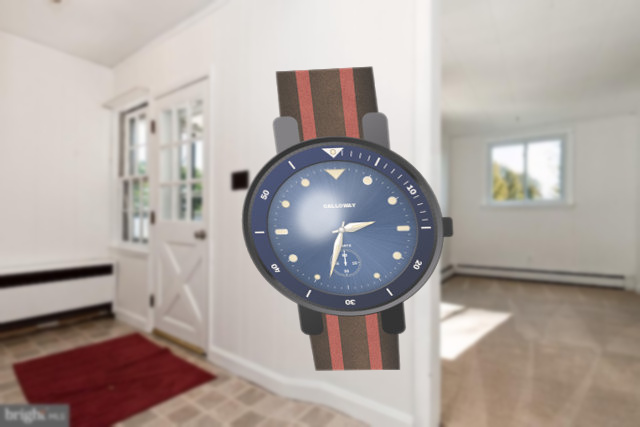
2.33
